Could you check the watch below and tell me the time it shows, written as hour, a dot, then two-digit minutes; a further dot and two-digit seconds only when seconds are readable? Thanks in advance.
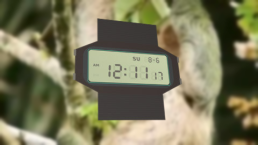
12.11.17
